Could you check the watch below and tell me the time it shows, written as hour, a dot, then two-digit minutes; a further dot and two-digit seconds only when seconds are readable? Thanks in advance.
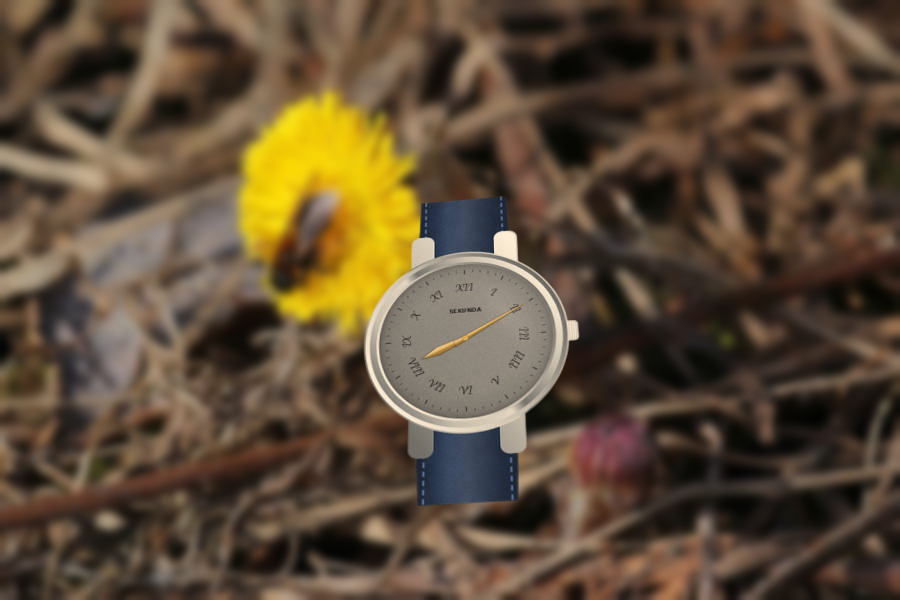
8.10
